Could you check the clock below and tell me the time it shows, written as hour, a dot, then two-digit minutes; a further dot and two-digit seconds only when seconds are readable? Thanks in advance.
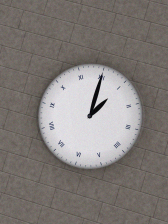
1.00
